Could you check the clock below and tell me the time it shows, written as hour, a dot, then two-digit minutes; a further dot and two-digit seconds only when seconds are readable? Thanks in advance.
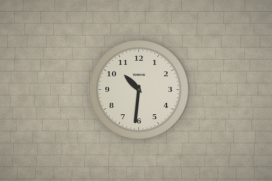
10.31
